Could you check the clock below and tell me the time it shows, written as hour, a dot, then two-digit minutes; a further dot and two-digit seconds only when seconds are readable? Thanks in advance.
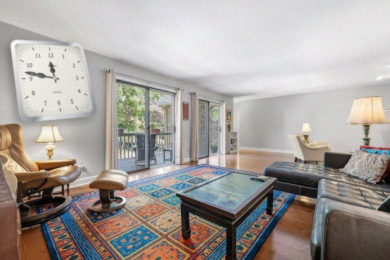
11.47
